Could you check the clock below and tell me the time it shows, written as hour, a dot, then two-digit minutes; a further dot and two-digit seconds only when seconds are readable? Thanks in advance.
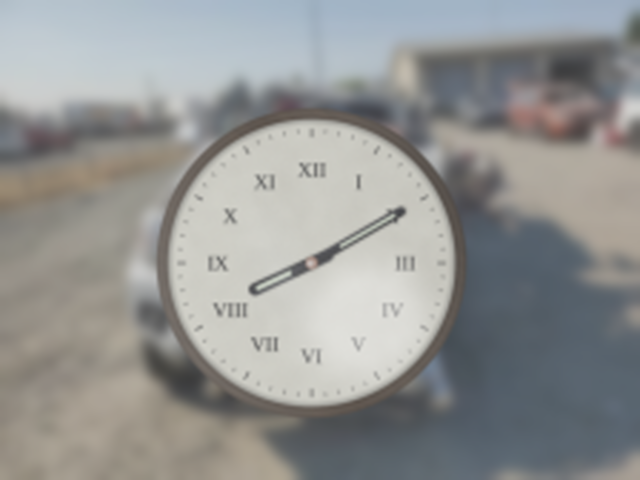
8.10
